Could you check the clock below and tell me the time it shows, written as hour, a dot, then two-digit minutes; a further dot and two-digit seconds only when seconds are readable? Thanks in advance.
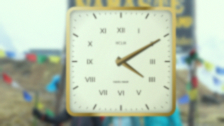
4.10
